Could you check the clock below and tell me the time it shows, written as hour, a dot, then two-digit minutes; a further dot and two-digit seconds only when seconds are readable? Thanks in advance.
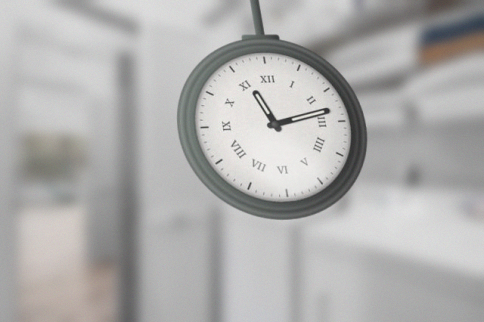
11.13
